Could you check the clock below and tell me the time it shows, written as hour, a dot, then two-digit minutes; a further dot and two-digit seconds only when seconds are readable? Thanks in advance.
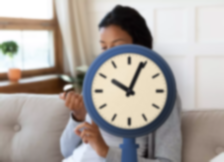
10.04
